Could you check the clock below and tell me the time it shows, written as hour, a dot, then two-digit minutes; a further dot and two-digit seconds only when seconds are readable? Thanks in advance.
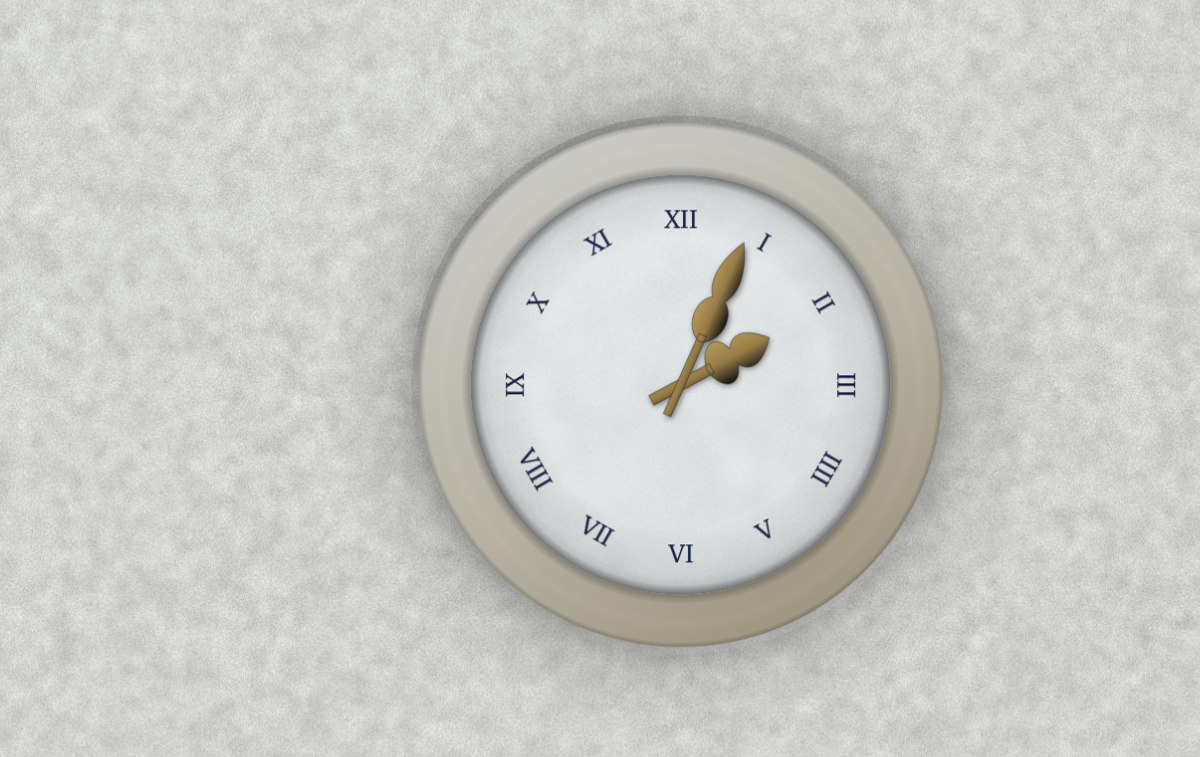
2.04
